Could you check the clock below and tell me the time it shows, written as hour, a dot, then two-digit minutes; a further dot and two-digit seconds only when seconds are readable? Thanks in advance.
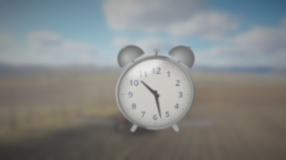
10.28
